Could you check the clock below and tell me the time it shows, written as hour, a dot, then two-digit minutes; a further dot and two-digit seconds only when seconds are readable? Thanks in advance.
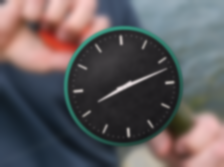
8.12
